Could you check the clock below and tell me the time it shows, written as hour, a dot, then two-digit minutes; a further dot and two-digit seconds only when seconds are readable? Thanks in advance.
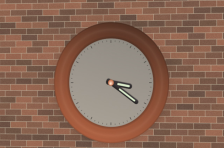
3.21
